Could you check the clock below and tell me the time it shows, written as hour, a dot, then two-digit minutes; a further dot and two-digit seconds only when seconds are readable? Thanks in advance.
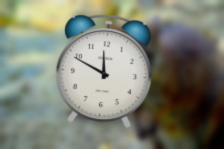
11.49
